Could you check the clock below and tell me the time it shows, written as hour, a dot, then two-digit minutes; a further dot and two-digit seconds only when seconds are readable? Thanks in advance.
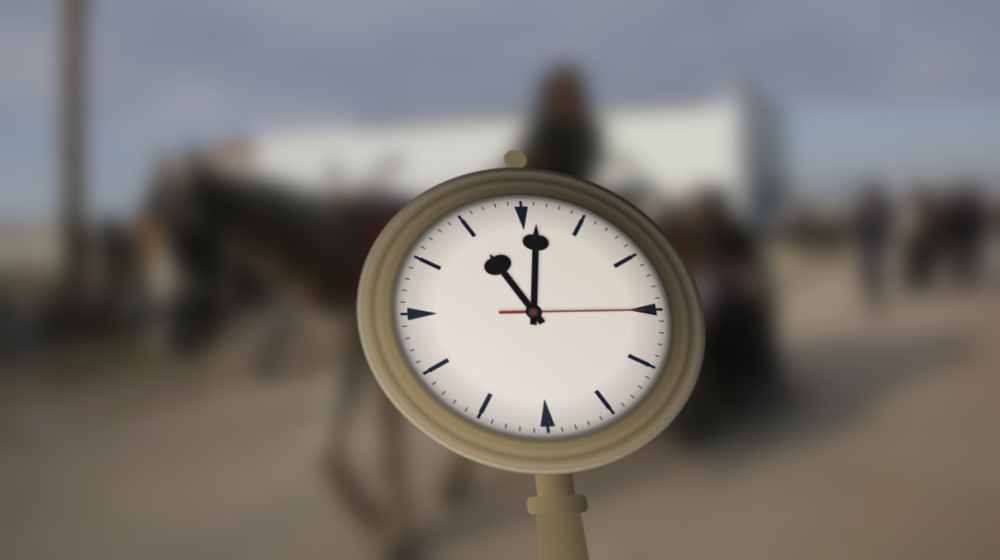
11.01.15
